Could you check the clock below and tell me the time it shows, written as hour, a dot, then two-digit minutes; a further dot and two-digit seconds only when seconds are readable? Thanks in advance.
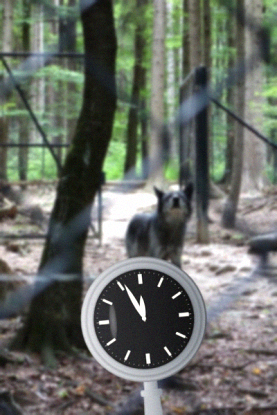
11.56
